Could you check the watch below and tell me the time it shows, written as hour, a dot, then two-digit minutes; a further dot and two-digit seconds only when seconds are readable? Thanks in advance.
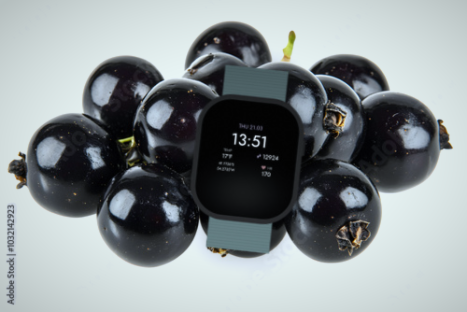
13.51
